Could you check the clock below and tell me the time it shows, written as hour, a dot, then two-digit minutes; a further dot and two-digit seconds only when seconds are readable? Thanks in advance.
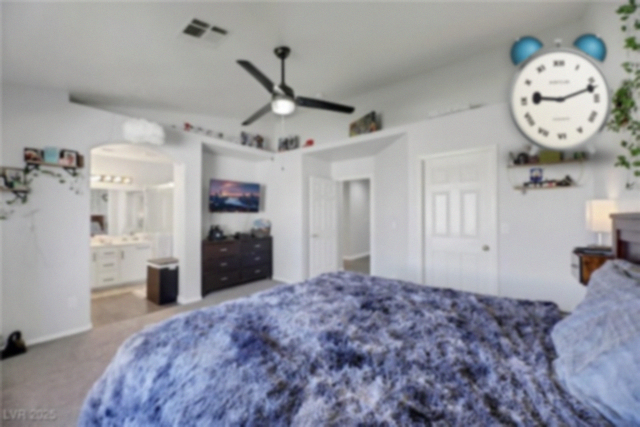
9.12
